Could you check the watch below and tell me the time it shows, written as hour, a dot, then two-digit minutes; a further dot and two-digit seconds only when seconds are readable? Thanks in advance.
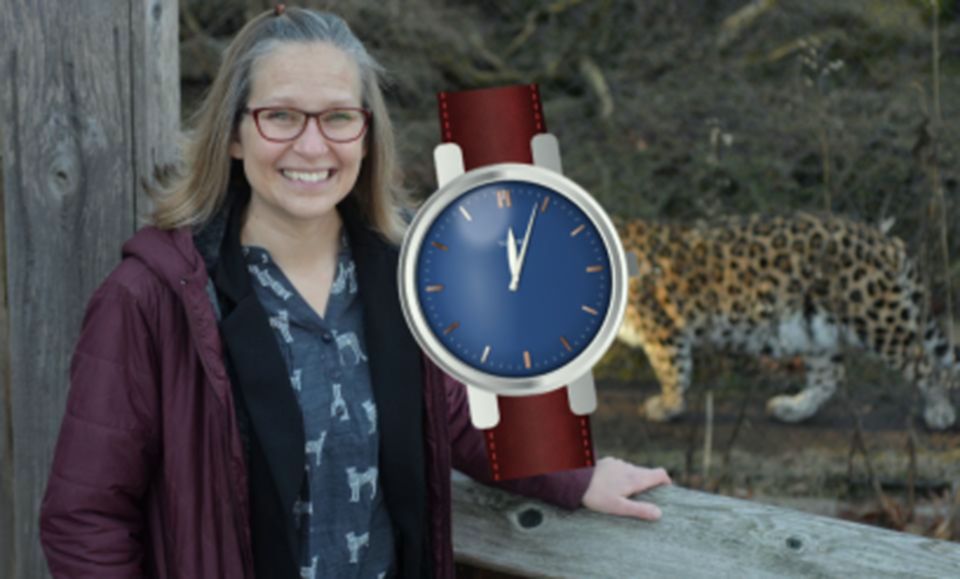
12.04
